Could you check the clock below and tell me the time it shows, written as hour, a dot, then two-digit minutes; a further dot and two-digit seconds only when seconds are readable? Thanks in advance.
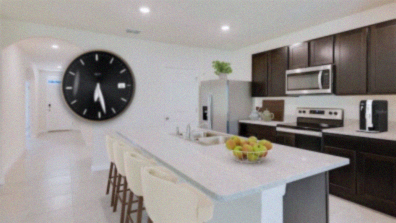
6.28
